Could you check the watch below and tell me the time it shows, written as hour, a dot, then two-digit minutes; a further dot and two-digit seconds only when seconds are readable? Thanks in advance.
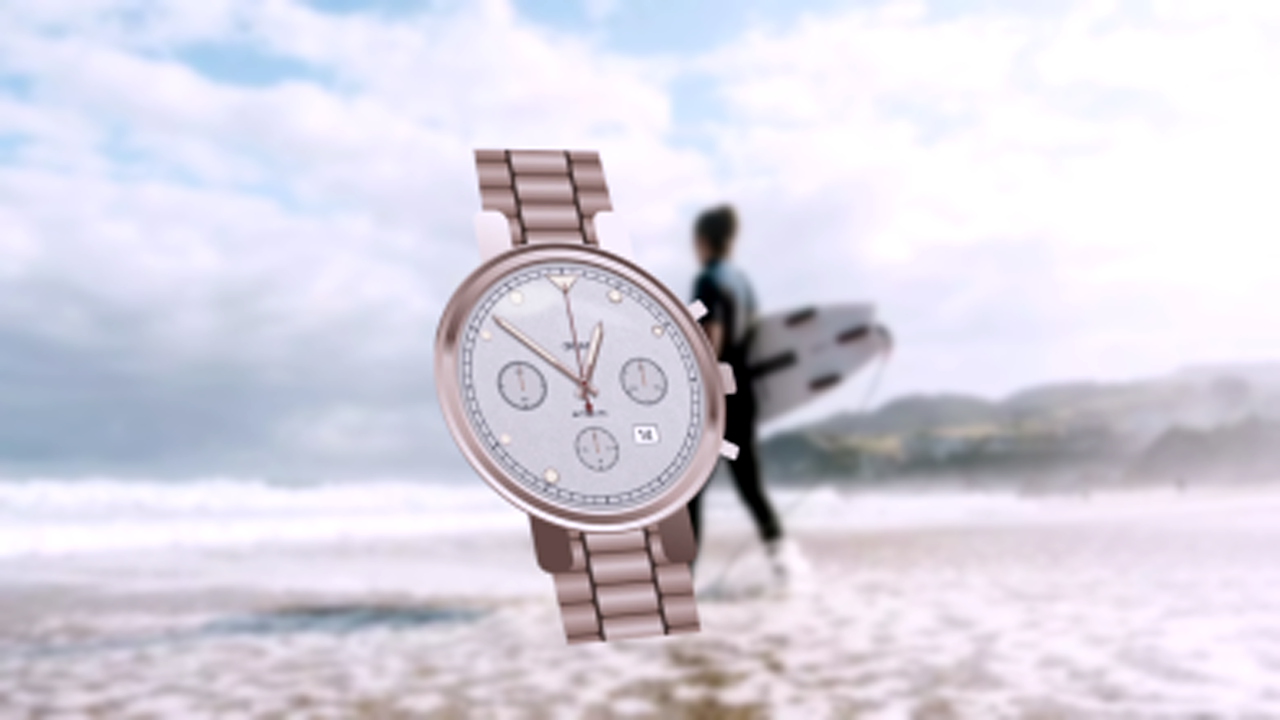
12.52
